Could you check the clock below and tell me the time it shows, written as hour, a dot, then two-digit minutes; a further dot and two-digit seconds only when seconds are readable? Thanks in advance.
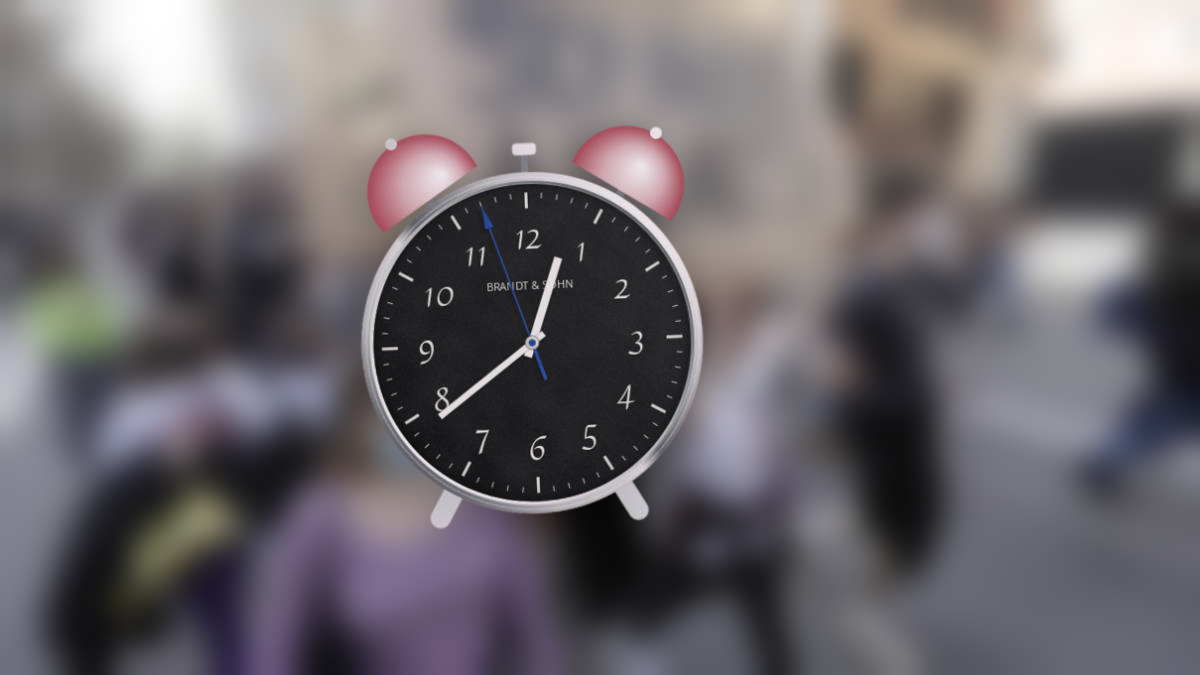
12.38.57
